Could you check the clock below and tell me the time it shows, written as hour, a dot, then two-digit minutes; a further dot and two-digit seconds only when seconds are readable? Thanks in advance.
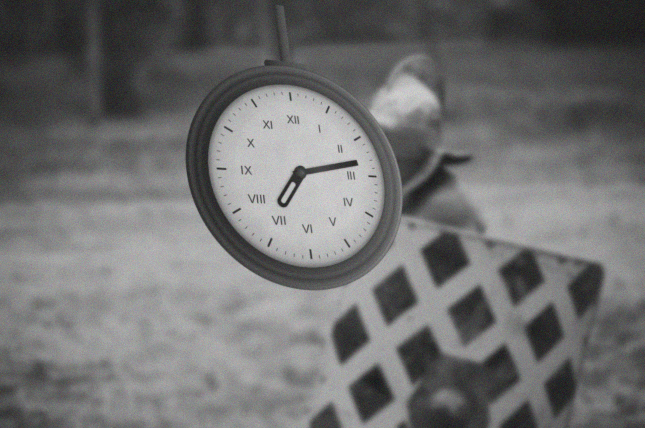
7.13
